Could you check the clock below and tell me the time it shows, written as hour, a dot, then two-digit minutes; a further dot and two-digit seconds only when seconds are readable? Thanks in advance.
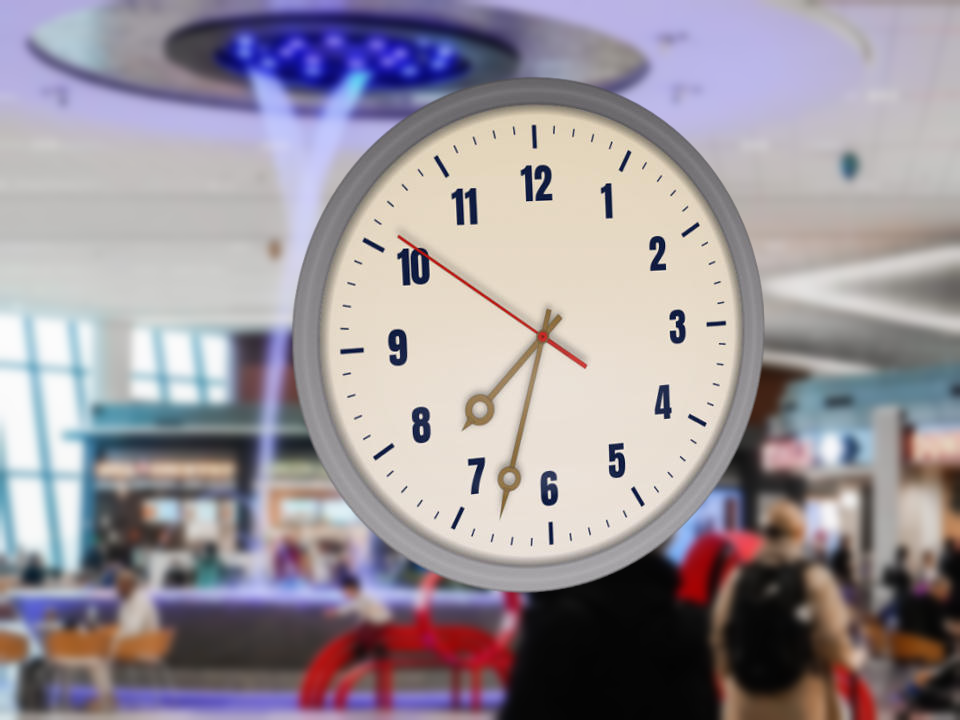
7.32.51
